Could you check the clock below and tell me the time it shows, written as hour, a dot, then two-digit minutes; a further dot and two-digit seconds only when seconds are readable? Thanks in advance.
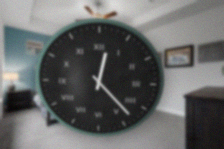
12.23
